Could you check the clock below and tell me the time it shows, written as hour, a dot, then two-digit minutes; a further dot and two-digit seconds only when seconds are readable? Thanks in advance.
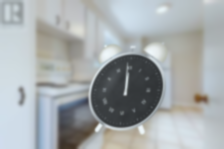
11.59
